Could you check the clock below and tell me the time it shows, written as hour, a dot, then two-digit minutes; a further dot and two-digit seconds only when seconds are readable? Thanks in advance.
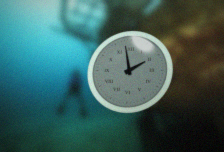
1.58
